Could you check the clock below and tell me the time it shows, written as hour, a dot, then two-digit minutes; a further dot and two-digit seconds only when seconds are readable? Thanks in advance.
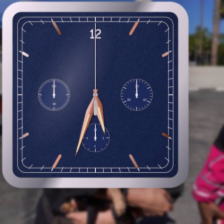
5.33
